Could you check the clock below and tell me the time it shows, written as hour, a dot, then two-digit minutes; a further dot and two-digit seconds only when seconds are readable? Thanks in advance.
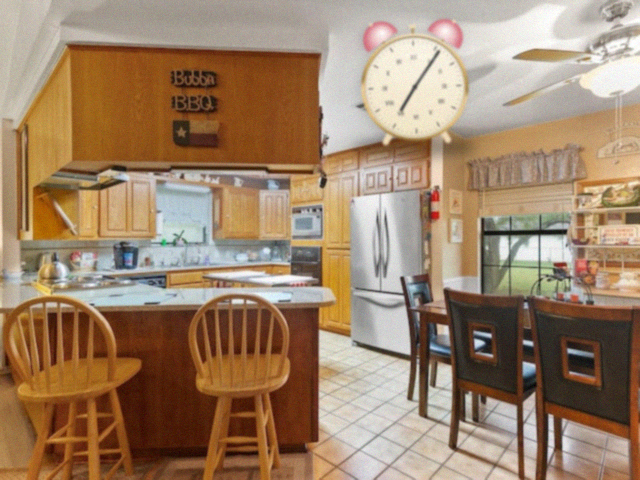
7.06
